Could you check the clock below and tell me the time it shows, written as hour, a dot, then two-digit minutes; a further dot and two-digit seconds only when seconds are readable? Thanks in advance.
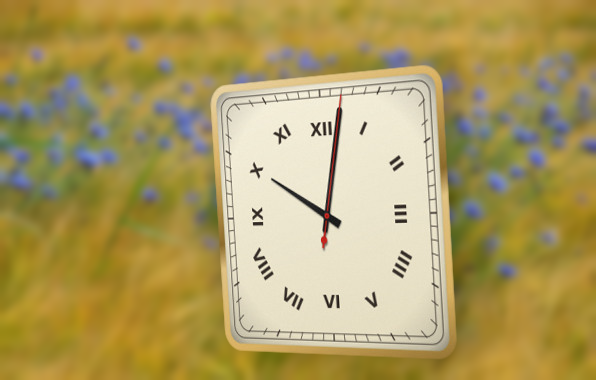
10.02.02
